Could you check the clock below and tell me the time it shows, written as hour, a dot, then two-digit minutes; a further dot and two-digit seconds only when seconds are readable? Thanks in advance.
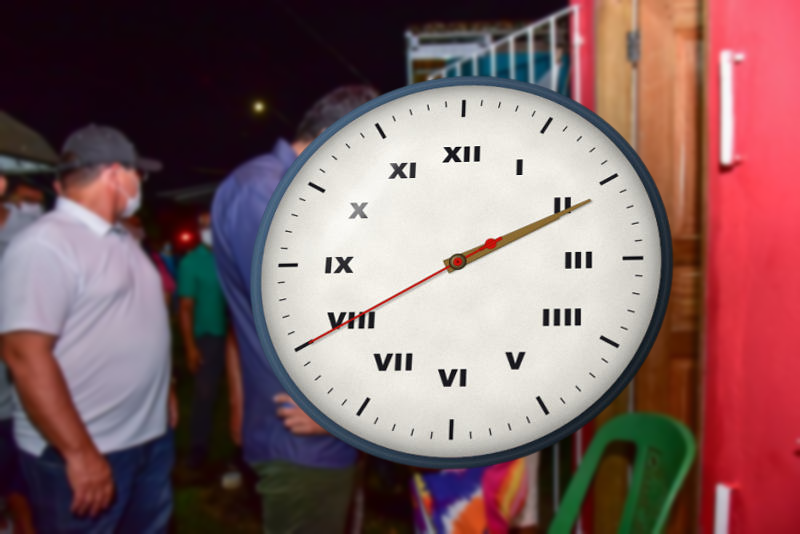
2.10.40
